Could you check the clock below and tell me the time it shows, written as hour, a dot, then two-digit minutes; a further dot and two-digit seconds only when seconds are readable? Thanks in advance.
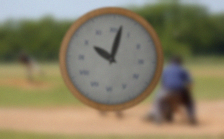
10.02
